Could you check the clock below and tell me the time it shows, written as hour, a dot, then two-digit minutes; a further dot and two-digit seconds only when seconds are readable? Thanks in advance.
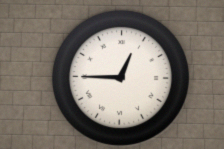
12.45
